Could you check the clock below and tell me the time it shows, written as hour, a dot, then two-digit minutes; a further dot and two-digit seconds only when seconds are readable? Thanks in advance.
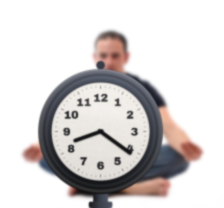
8.21
